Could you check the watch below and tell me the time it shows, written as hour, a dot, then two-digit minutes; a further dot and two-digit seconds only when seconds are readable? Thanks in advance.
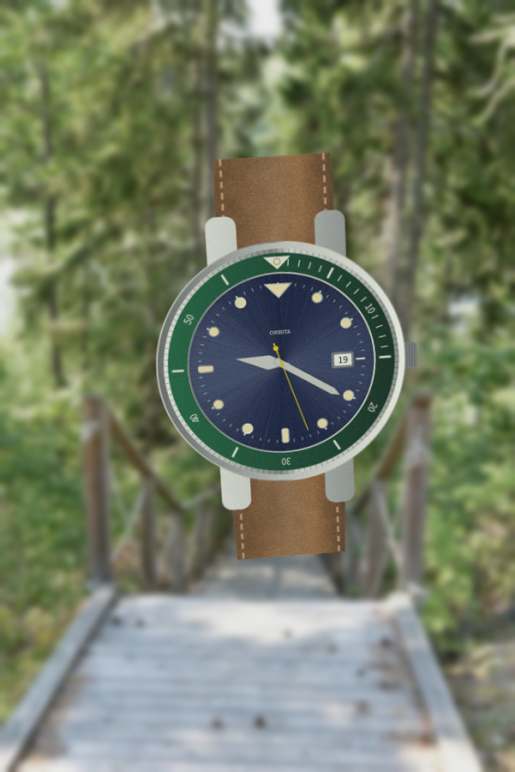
9.20.27
